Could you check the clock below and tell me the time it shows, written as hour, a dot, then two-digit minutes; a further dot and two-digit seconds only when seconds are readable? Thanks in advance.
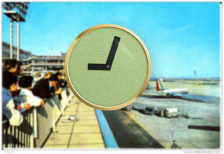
9.03
